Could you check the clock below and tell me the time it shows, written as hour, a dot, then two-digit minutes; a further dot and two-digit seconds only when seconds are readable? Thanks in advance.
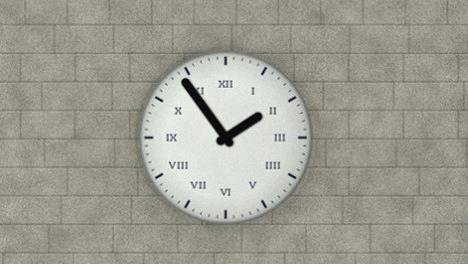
1.54
